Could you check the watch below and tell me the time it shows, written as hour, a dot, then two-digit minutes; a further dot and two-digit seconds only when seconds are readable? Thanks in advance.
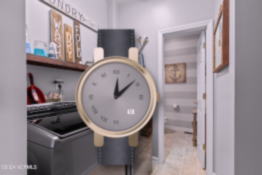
12.08
